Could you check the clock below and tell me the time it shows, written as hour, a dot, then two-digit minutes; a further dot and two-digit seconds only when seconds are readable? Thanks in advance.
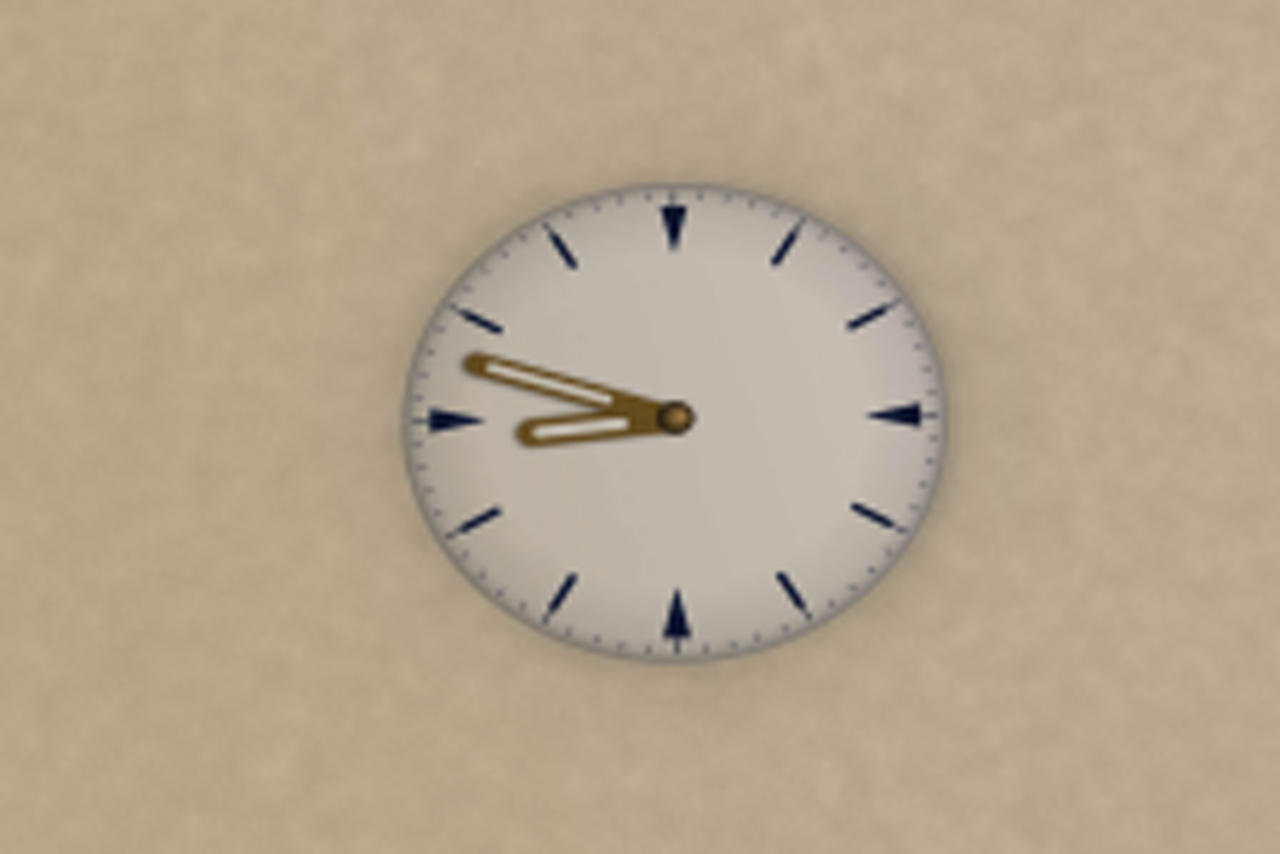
8.48
